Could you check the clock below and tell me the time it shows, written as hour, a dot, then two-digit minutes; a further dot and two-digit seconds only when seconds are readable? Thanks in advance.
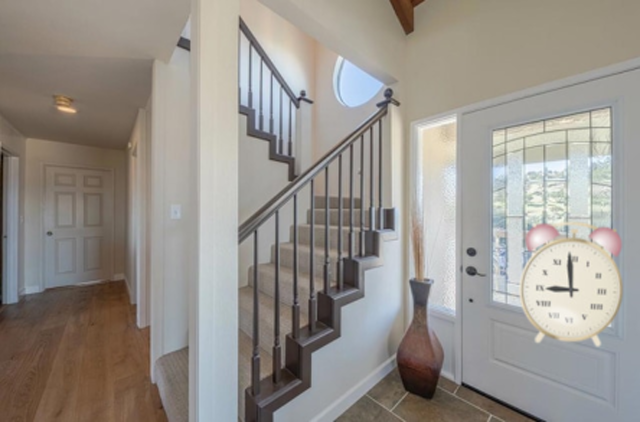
8.59
